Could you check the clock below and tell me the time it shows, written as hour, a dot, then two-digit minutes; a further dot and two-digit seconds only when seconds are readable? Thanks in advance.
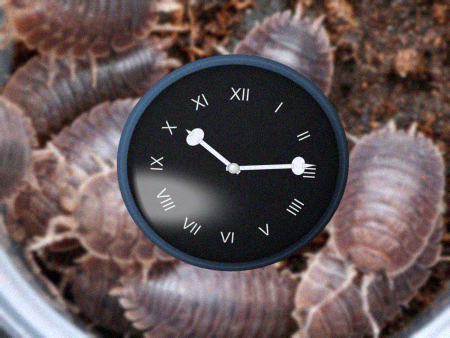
10.14
